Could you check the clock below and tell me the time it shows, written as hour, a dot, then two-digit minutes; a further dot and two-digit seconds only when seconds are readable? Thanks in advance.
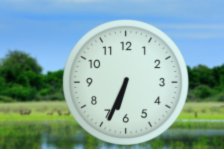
6.34
